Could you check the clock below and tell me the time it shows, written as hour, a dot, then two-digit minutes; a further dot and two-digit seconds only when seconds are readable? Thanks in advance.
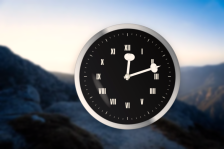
12.12
